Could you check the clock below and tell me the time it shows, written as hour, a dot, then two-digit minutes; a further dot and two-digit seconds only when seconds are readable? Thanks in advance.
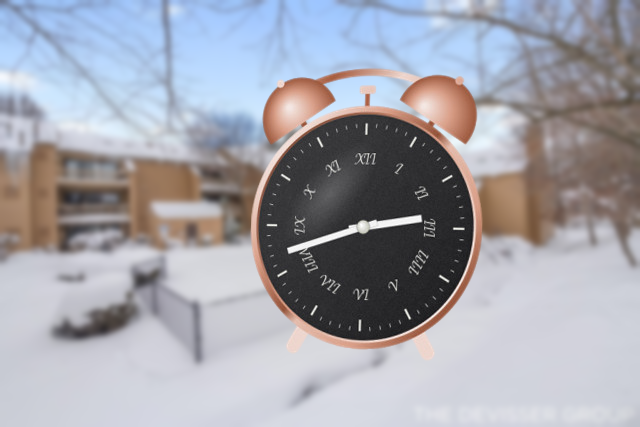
2.42
